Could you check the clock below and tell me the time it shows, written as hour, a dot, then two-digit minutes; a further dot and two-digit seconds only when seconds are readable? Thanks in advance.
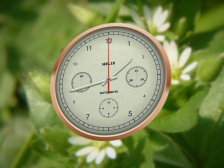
1.43
